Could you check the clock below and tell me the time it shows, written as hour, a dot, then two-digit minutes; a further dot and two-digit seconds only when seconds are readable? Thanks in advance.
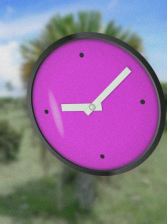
9.09
